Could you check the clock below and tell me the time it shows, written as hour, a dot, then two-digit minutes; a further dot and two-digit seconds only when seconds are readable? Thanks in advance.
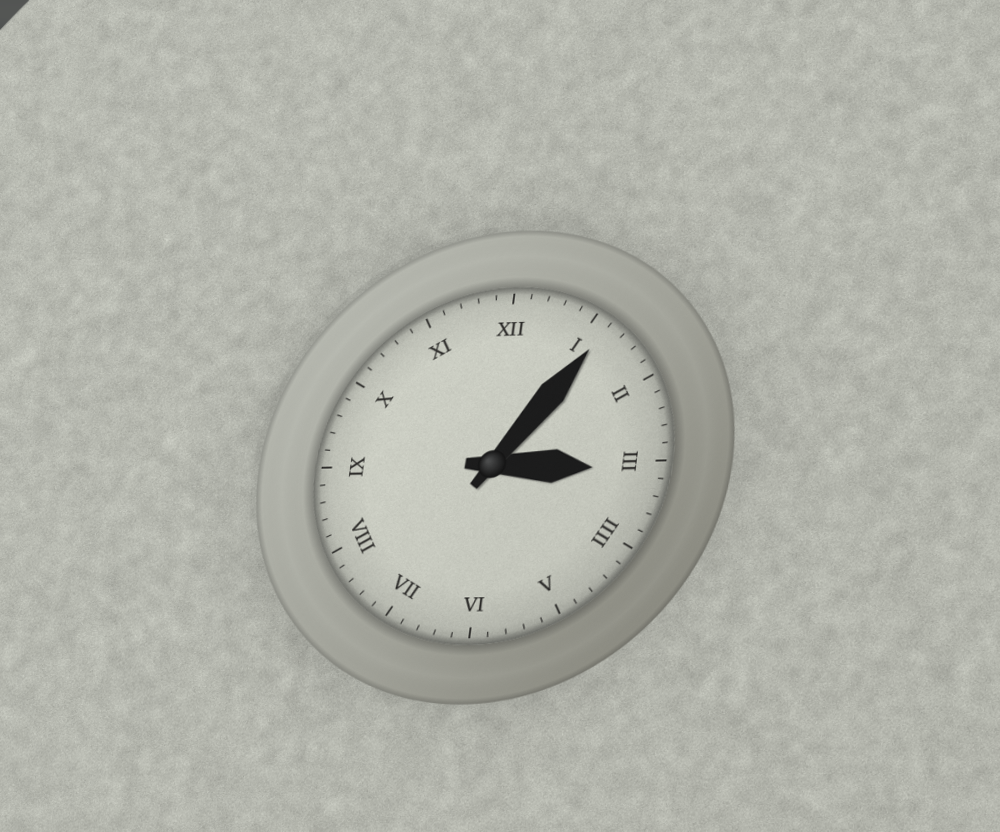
3.06
